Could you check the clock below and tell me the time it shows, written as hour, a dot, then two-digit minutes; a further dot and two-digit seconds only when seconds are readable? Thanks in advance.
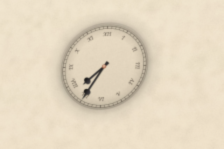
7.35
